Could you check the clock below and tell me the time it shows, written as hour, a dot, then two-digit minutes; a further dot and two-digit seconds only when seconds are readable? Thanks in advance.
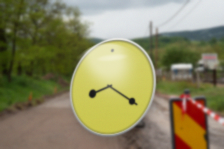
8.20
